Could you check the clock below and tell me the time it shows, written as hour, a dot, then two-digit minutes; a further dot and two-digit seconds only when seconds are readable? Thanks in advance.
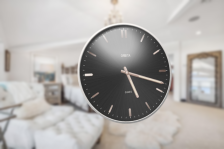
5.18
